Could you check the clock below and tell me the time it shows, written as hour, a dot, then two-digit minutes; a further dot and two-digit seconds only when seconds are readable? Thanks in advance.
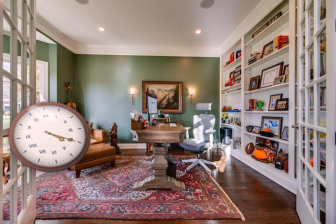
4.20
